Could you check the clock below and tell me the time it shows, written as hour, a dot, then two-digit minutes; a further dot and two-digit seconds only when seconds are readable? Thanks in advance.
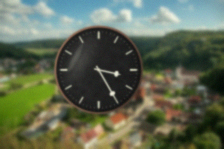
3.25
